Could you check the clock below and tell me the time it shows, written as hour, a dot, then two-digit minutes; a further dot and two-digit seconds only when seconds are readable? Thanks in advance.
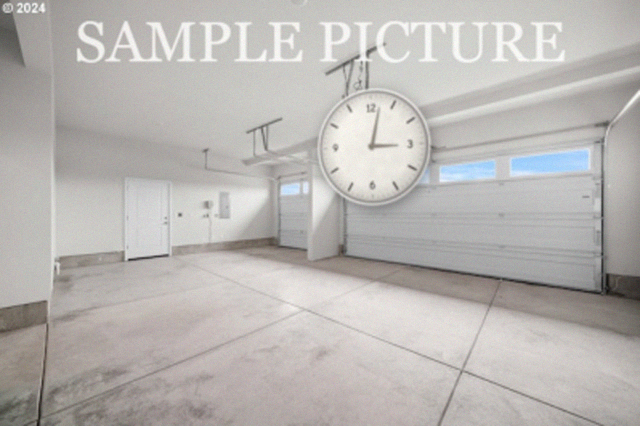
3.02
